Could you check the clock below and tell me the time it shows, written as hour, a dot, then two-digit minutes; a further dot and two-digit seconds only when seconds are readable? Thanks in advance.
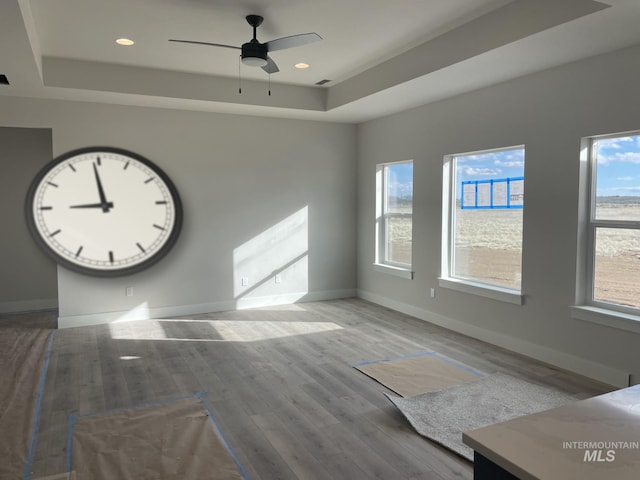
8.59
